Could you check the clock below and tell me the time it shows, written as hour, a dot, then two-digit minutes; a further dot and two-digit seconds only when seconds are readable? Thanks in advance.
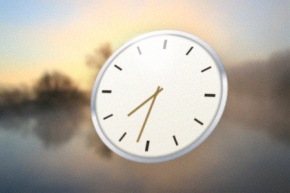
7.32
